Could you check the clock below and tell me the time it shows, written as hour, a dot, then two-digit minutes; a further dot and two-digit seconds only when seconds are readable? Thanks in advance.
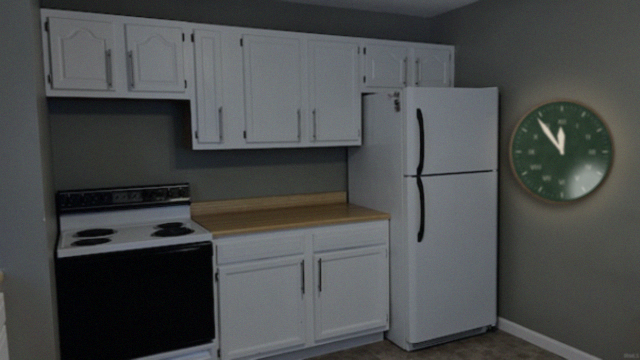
11.54
